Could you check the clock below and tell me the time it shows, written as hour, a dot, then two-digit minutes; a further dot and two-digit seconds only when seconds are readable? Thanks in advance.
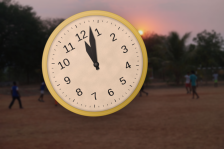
12.03
